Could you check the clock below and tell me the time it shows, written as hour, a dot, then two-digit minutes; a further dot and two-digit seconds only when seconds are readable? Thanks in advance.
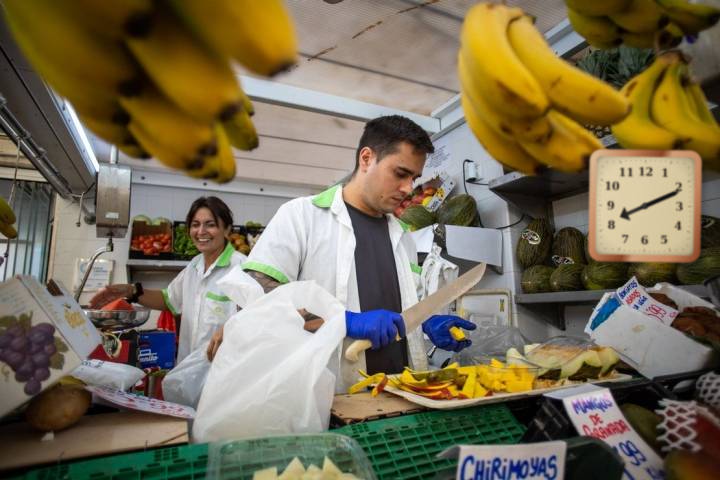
8.11
